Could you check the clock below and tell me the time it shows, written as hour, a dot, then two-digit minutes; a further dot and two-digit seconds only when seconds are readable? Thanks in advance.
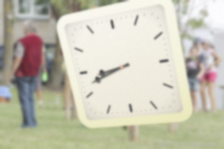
8.42
